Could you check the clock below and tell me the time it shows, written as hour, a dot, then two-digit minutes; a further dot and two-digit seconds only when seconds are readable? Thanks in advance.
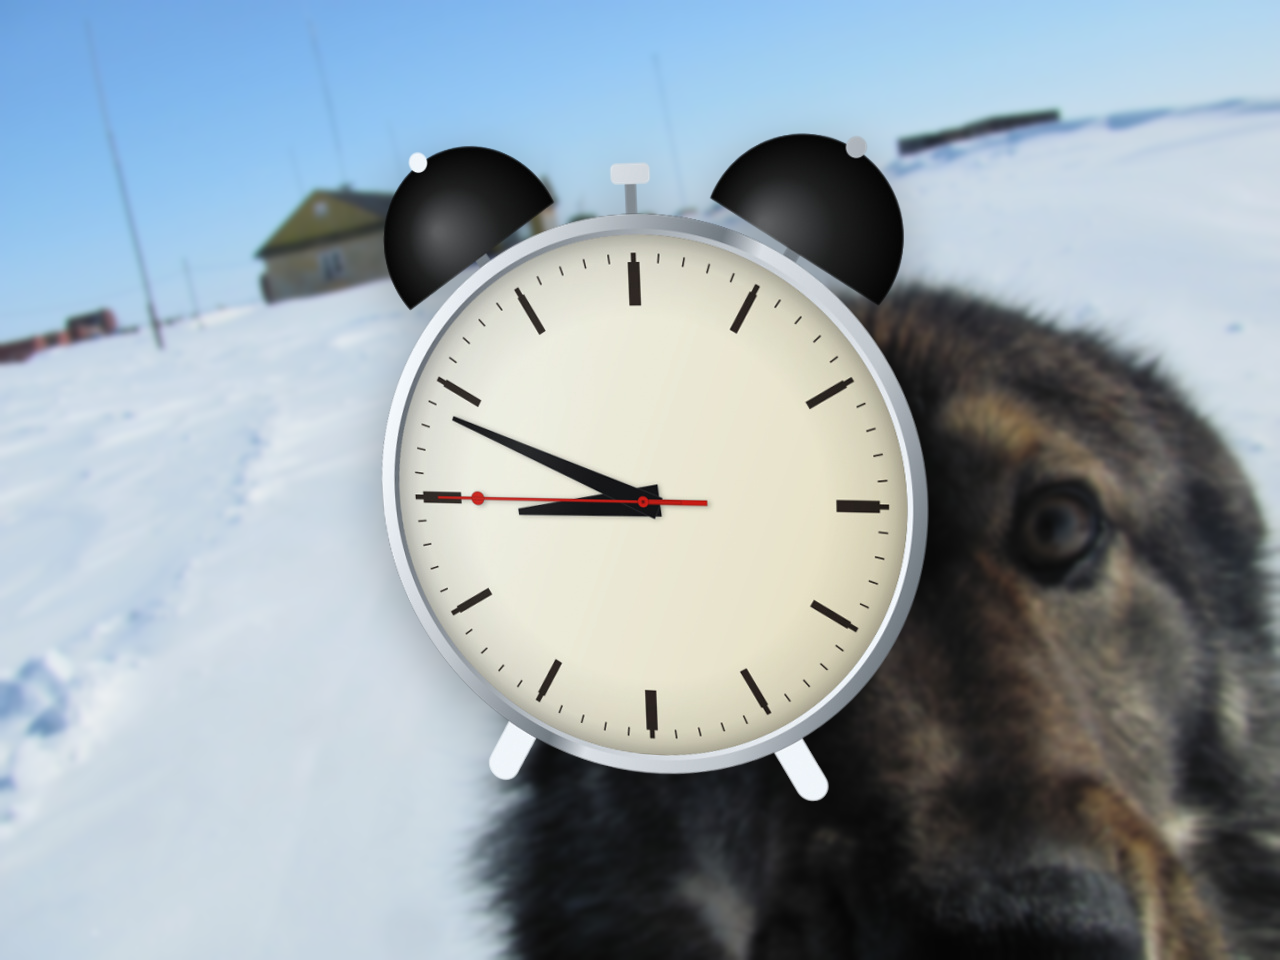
8.48.45
